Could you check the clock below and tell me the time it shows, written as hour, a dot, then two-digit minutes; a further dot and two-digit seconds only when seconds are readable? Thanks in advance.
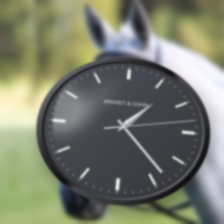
1.23.13
